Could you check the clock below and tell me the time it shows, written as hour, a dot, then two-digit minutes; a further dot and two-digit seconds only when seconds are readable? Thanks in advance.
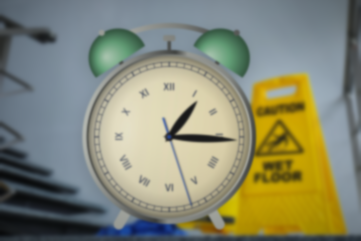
1.15.27
